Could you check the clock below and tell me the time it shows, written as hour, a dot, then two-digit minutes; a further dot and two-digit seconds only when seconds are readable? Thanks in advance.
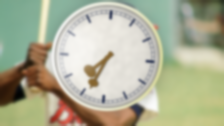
7.34
